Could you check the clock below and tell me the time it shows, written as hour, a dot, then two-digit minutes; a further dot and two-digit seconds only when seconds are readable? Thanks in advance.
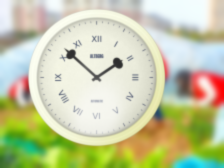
1.52
